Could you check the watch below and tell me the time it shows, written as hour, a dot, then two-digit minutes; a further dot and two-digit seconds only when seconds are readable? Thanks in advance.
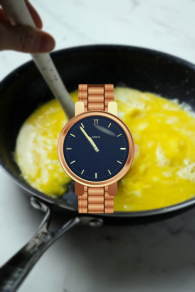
10.54
